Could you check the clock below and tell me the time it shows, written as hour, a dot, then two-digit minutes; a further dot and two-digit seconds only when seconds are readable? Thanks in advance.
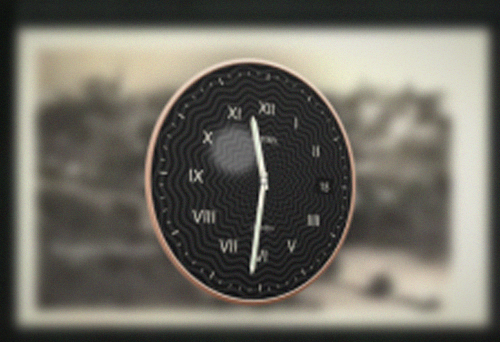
11.31
